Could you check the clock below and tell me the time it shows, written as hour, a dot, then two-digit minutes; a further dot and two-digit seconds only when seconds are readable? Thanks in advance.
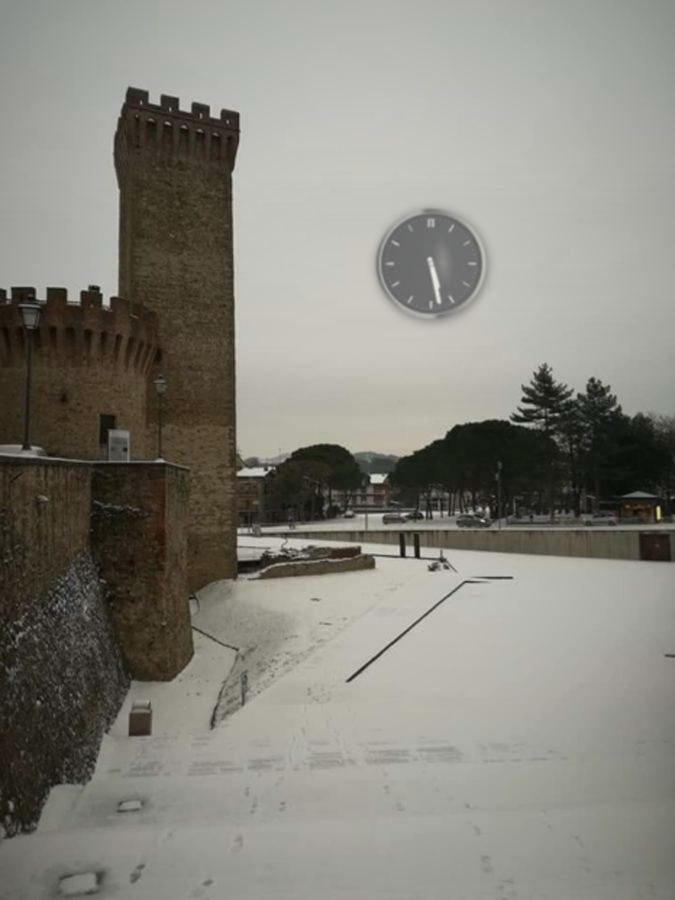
5.28
